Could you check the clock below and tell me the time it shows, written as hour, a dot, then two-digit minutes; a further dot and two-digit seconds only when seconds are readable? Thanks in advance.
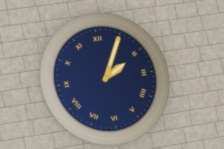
2.05
